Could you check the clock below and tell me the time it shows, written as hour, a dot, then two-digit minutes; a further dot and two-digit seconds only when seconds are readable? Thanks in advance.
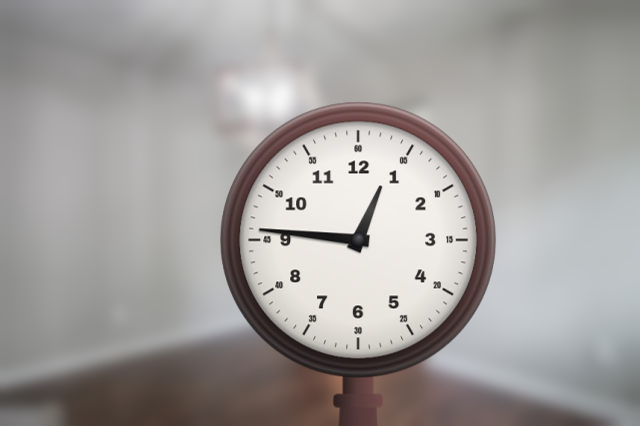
12.46
